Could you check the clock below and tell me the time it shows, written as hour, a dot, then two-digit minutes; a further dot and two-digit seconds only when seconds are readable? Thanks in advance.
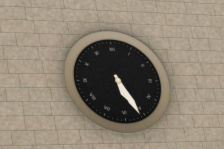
5.26
